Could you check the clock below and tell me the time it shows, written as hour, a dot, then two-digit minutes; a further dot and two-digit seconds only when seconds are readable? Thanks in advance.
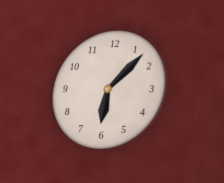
6.07
